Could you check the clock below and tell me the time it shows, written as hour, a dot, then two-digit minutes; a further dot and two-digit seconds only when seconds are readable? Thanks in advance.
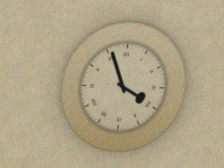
3.56
